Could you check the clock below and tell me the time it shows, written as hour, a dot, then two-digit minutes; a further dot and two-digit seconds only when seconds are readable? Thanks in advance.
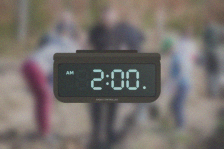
2.00
